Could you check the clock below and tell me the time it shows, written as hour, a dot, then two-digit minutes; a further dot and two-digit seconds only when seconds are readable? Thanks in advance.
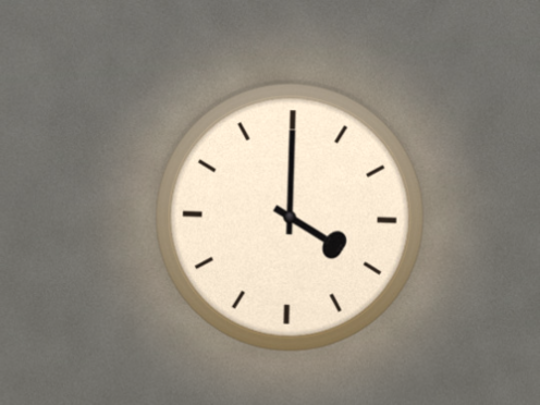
4.00
